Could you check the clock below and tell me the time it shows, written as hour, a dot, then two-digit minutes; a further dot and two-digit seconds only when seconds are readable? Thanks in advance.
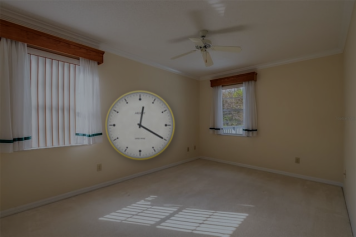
12.20
